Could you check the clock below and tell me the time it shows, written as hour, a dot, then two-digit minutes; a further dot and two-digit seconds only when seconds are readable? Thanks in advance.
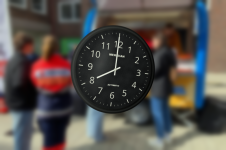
8.00
